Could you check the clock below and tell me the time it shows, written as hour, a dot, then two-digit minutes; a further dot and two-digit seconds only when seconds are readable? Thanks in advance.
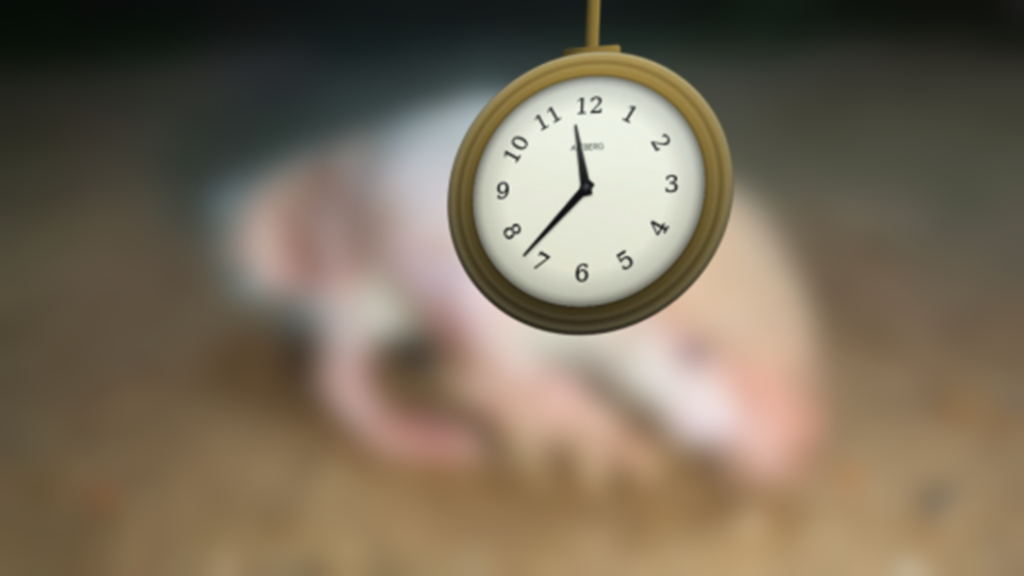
11.37
